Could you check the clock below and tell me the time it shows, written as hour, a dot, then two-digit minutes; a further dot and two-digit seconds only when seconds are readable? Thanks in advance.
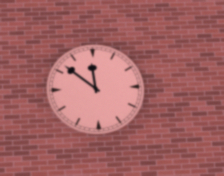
11.52
